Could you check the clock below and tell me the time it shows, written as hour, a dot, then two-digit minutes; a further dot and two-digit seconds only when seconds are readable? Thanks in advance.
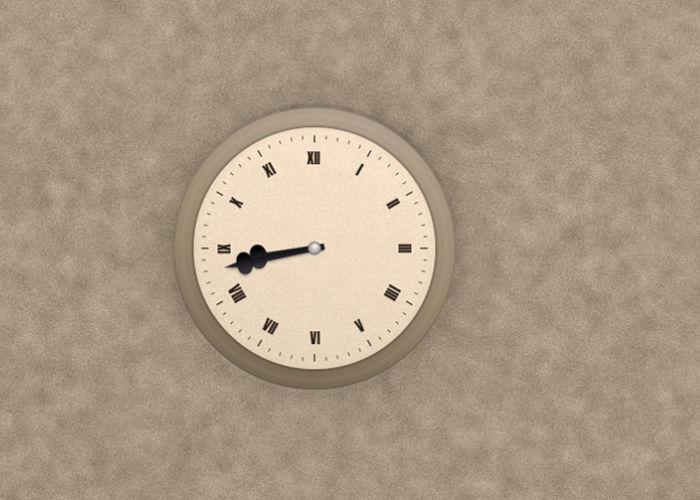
8.43
